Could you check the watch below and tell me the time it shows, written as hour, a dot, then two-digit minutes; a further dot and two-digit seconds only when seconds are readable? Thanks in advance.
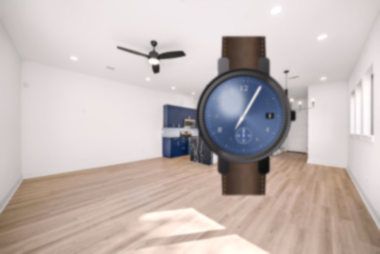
7.05
